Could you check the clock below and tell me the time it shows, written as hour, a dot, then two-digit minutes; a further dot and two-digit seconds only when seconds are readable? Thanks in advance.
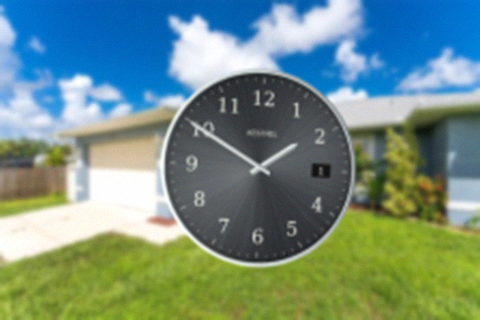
1.50
